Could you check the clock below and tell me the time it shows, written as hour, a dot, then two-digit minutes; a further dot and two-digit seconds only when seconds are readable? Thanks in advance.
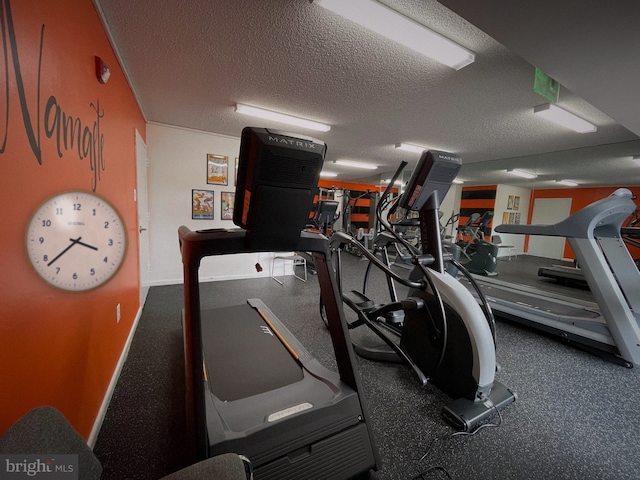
3.38
